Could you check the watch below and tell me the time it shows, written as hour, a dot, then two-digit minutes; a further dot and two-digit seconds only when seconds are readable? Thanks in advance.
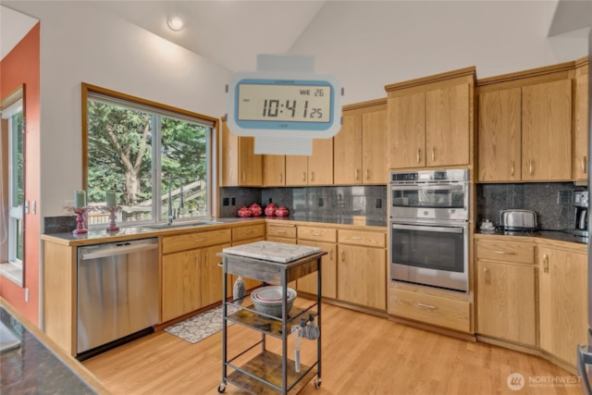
10.41
